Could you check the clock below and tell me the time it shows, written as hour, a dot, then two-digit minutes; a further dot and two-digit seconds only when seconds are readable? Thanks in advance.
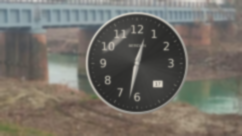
12.32
